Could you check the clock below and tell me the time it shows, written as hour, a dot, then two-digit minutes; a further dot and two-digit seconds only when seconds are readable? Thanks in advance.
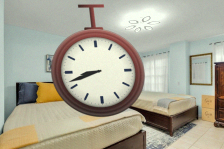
8.42
